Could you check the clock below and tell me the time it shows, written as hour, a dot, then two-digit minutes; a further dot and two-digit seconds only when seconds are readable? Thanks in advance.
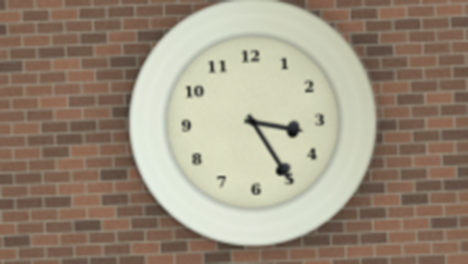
3.25
